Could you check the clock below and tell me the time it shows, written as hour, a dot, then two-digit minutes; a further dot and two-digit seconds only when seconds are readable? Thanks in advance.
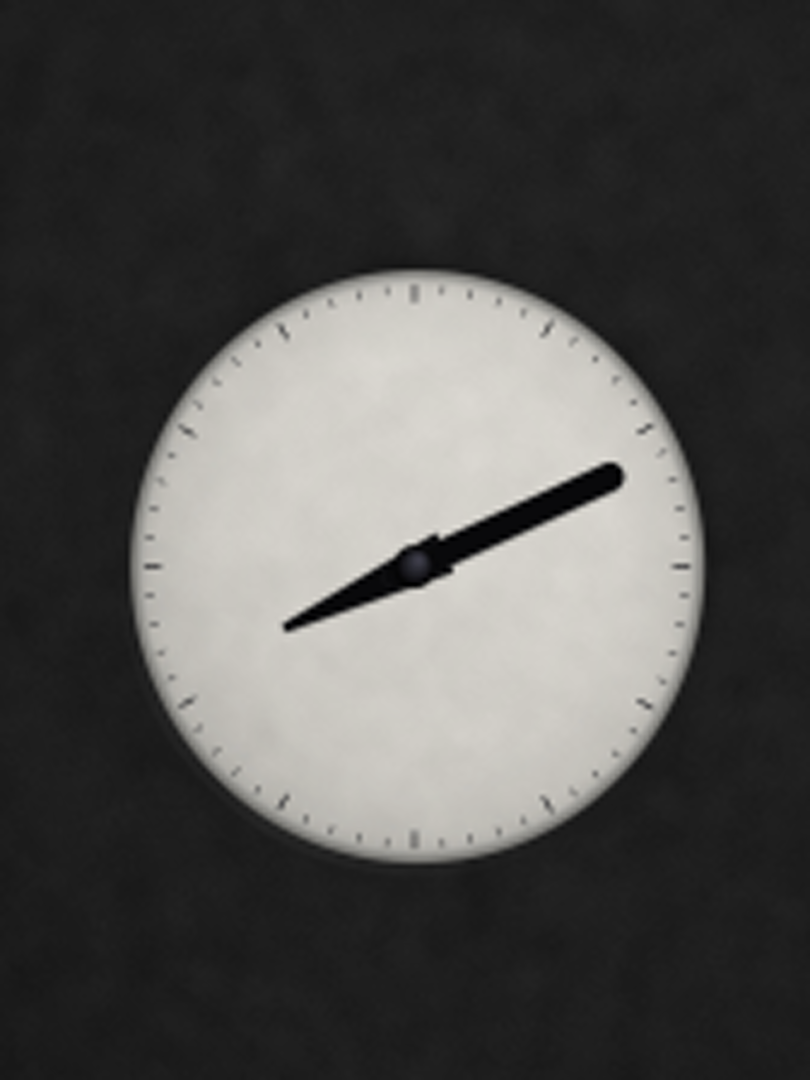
8.11
